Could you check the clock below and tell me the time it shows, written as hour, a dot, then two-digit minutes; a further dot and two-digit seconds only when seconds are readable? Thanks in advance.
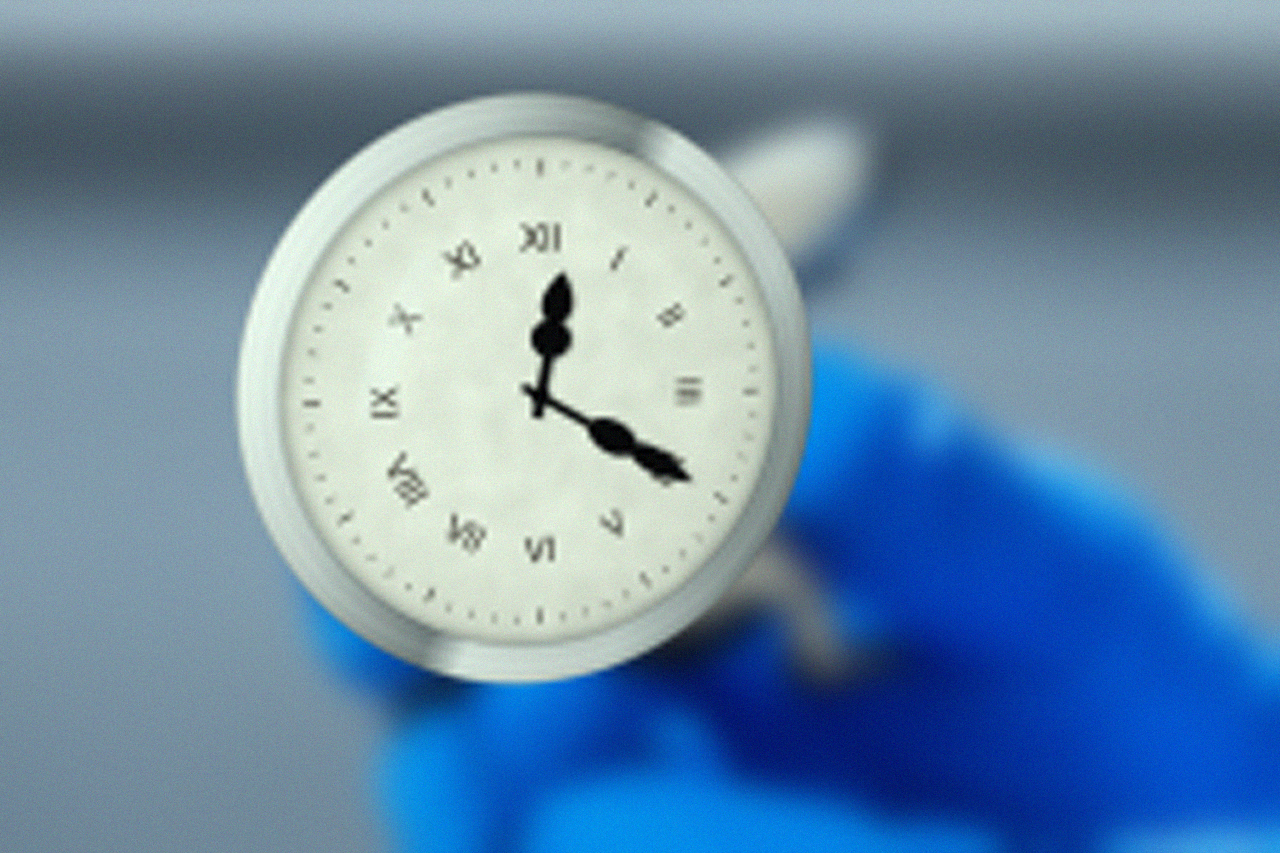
12.20
